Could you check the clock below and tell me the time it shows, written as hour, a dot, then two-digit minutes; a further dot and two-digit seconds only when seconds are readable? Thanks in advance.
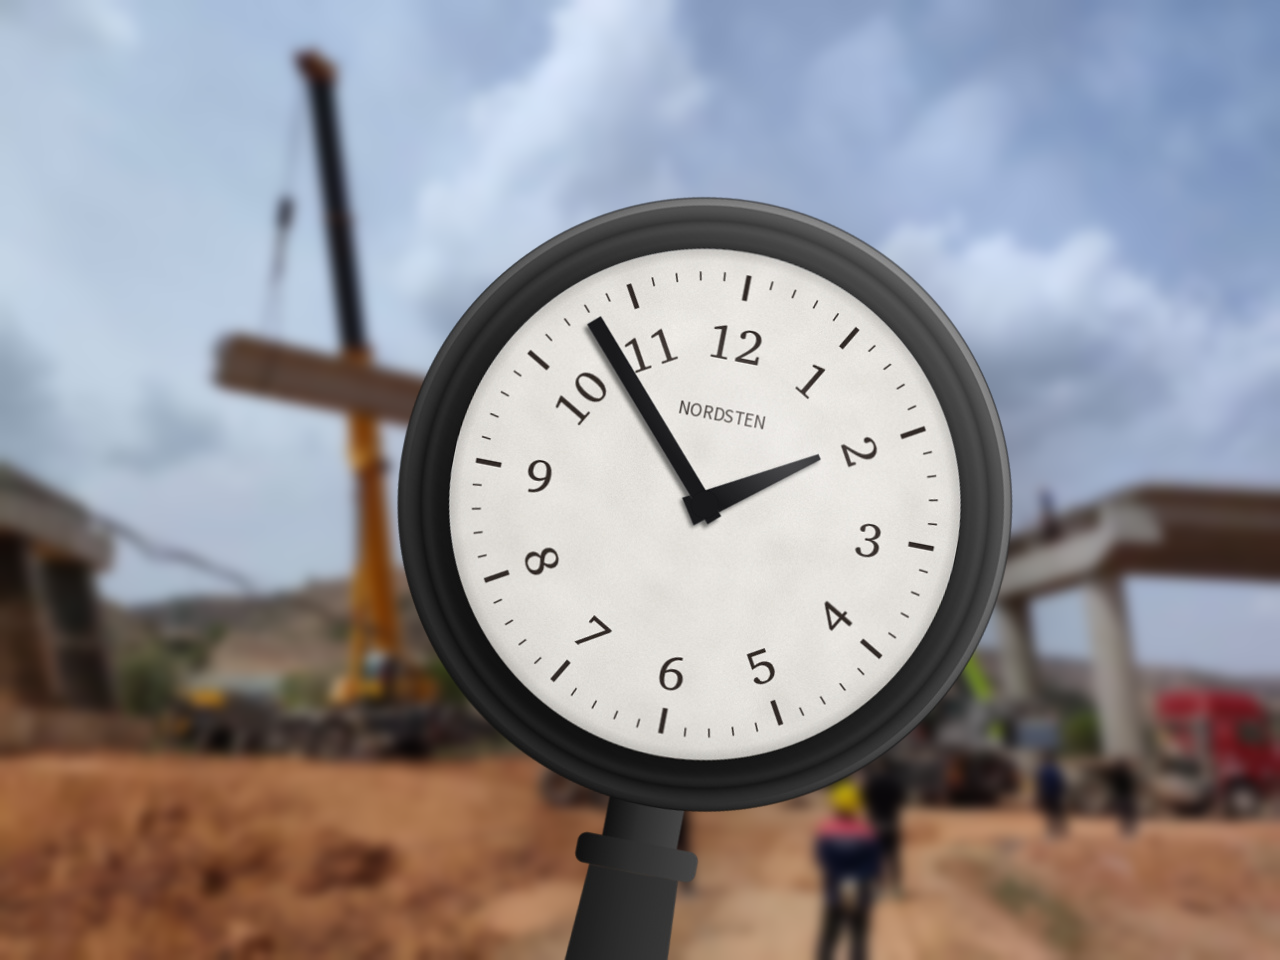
1.53
